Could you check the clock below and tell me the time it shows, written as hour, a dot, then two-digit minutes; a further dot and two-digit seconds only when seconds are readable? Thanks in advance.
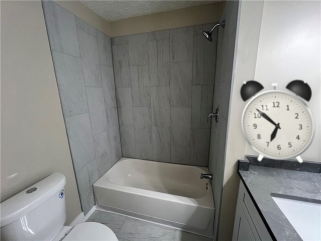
6.52
